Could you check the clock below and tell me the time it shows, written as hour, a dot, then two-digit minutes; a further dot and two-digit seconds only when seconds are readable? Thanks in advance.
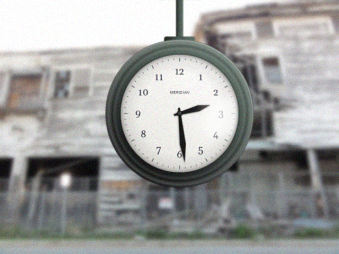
2.29
